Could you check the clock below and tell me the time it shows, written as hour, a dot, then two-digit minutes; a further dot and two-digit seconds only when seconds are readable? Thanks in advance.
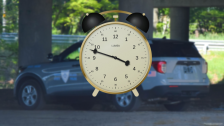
3.48
